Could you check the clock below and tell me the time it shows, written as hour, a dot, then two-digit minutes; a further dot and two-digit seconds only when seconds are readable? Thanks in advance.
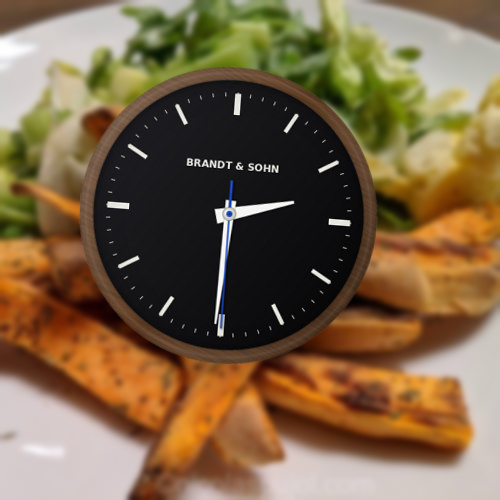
2.30.30
